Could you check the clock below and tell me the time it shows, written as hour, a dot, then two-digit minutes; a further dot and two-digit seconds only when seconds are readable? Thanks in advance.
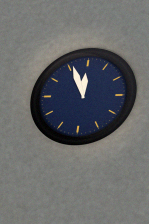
11.56
